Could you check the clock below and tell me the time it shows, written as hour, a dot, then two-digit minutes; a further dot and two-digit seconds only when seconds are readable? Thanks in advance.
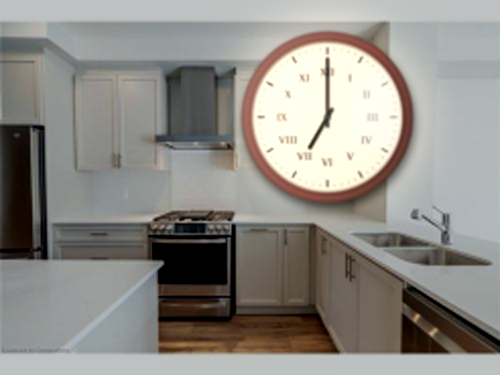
7.00
